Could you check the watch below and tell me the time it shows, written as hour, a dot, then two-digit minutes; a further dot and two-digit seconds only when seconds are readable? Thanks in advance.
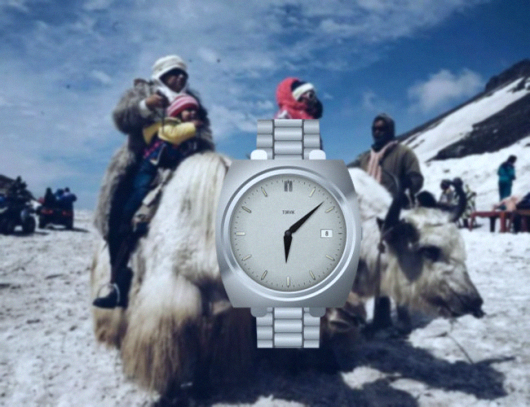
6.08
